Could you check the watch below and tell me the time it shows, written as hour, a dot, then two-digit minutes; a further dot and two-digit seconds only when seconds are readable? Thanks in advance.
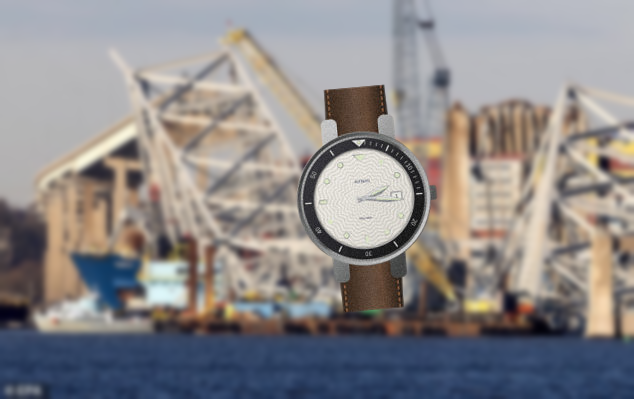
2.16
